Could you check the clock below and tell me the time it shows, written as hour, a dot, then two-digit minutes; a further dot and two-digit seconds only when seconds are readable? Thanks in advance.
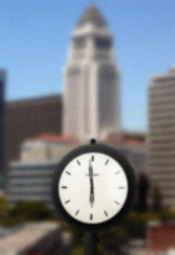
5.59
